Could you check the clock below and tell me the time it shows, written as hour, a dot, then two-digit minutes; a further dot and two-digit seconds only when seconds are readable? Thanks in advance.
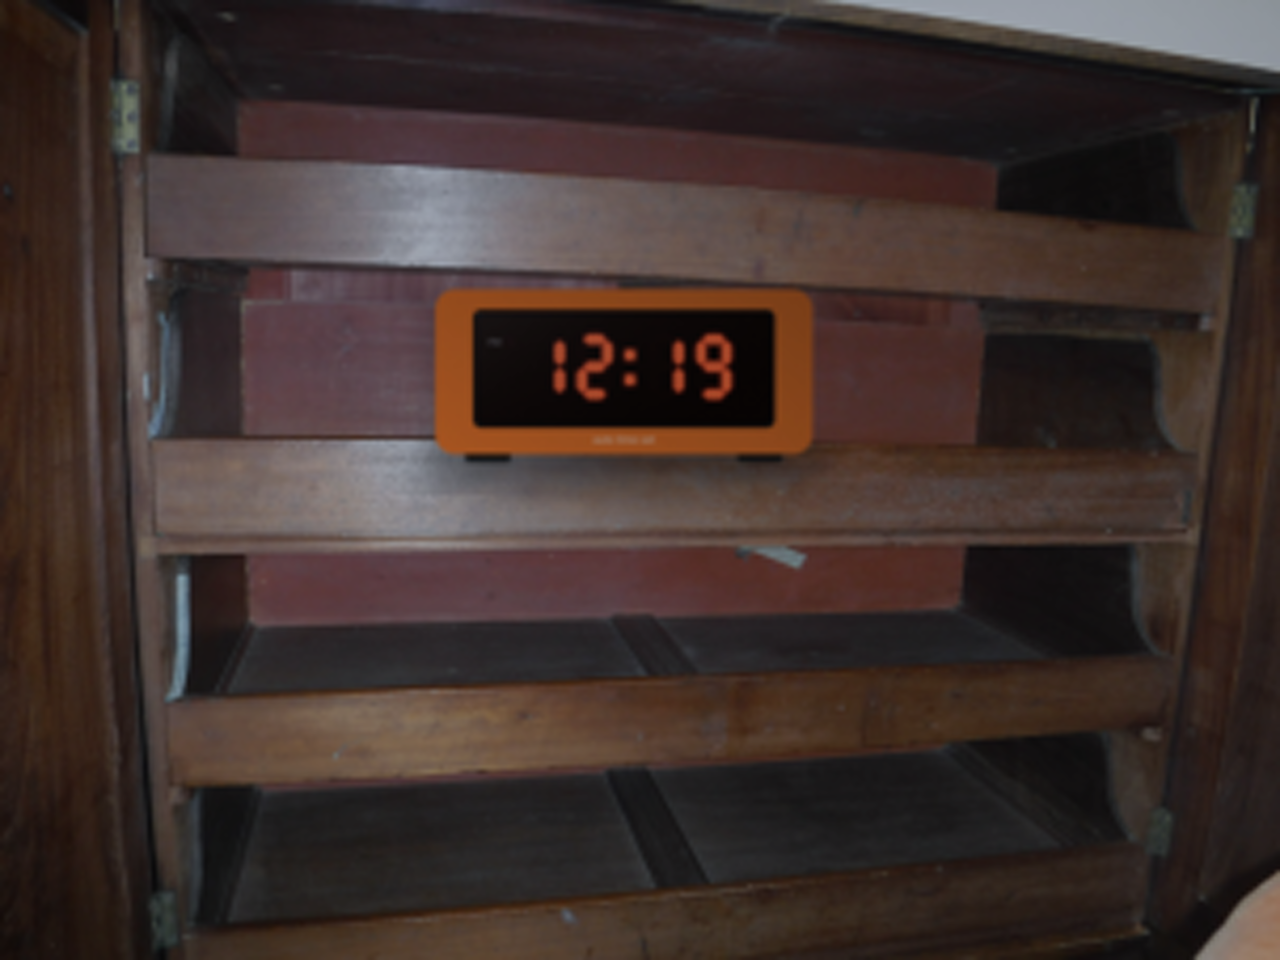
12.19
